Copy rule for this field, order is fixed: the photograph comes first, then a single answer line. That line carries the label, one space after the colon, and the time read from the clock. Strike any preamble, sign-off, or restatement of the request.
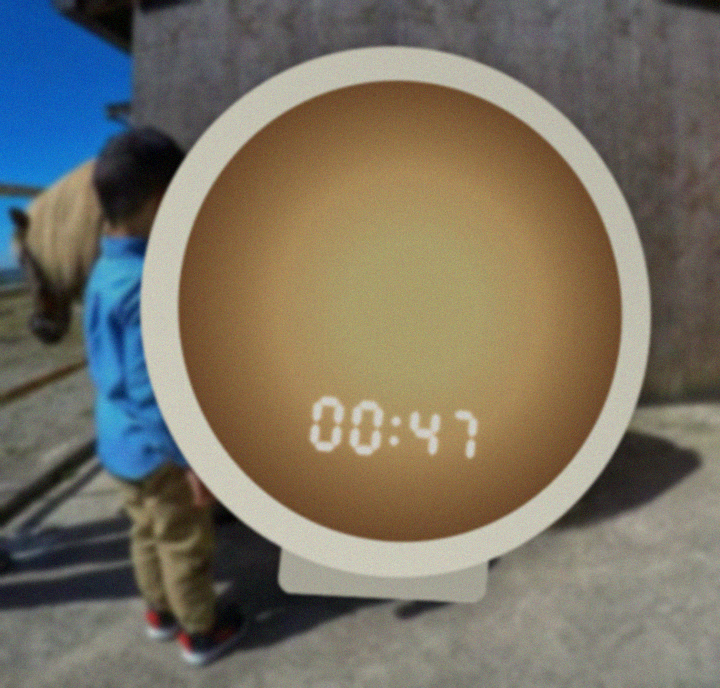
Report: 0:47
